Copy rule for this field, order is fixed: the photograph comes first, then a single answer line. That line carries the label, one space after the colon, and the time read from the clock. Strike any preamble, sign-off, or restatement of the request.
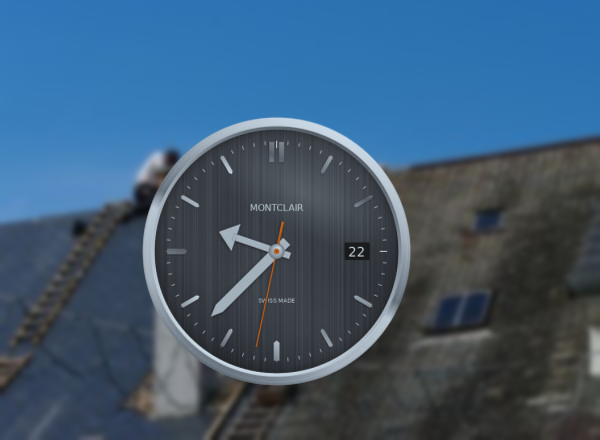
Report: 9:37:32
